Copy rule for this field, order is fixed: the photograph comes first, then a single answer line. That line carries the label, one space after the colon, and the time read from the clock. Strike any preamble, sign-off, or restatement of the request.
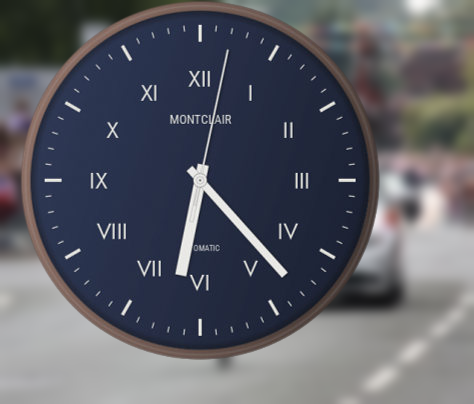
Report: 6:23:02
